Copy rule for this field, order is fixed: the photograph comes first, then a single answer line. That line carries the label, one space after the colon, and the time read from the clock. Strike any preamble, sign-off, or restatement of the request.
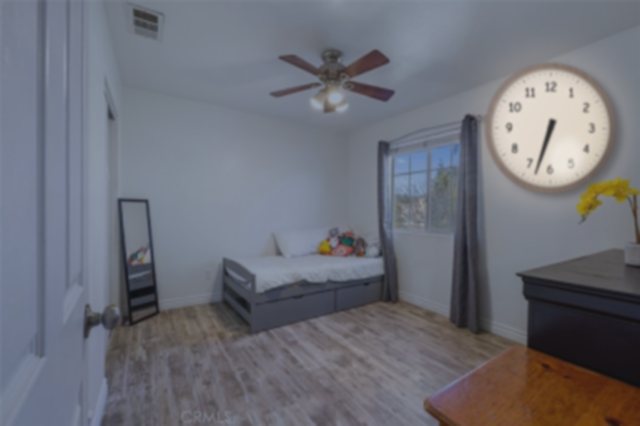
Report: 6:33
